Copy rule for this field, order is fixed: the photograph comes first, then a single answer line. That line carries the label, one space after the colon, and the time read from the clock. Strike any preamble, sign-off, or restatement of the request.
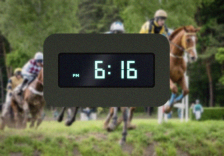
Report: 6:16
